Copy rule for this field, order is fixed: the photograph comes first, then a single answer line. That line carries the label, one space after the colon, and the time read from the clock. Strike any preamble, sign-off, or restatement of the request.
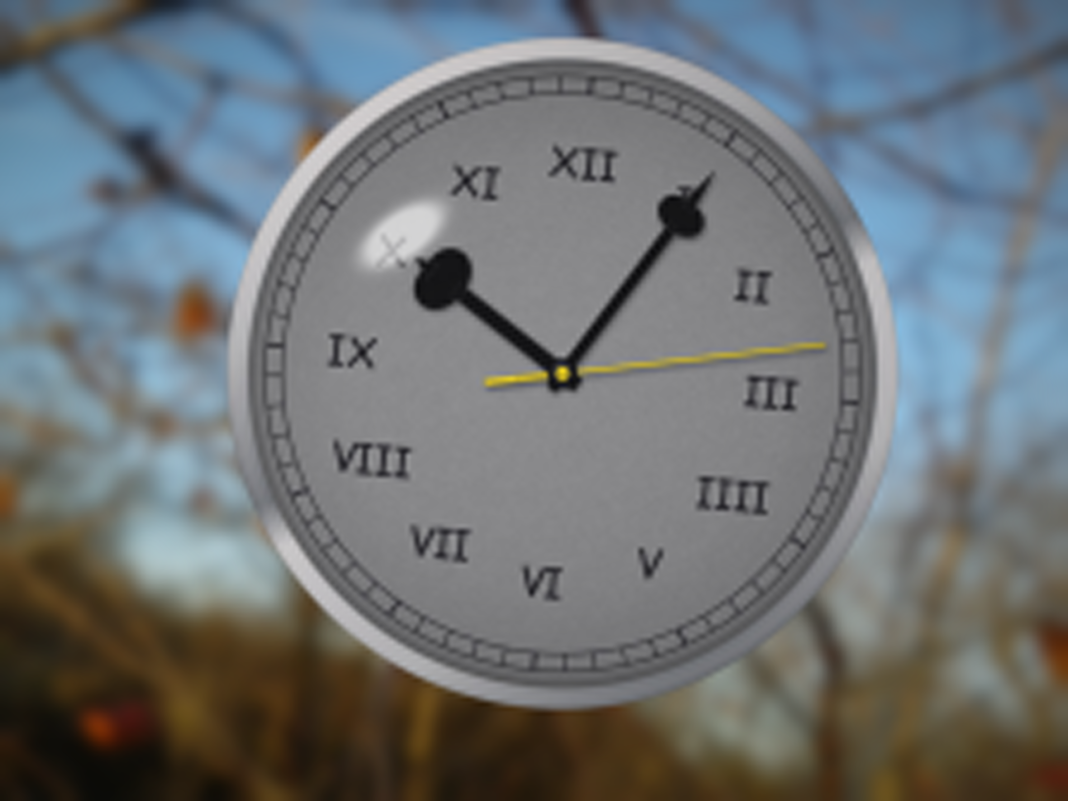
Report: 10:05:13
